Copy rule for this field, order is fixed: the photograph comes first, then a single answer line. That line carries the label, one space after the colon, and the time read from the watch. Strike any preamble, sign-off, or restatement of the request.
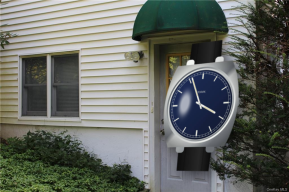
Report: 3:56
